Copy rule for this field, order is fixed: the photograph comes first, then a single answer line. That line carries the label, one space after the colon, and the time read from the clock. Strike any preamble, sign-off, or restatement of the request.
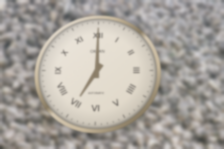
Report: 7:00
